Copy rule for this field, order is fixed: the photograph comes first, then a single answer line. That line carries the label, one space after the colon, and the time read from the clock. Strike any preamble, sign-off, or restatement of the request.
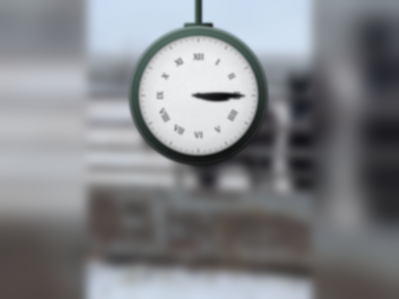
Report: 3:15
